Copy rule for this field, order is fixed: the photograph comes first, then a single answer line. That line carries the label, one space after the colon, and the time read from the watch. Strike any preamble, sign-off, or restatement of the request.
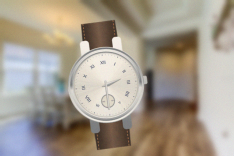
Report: 2:30
